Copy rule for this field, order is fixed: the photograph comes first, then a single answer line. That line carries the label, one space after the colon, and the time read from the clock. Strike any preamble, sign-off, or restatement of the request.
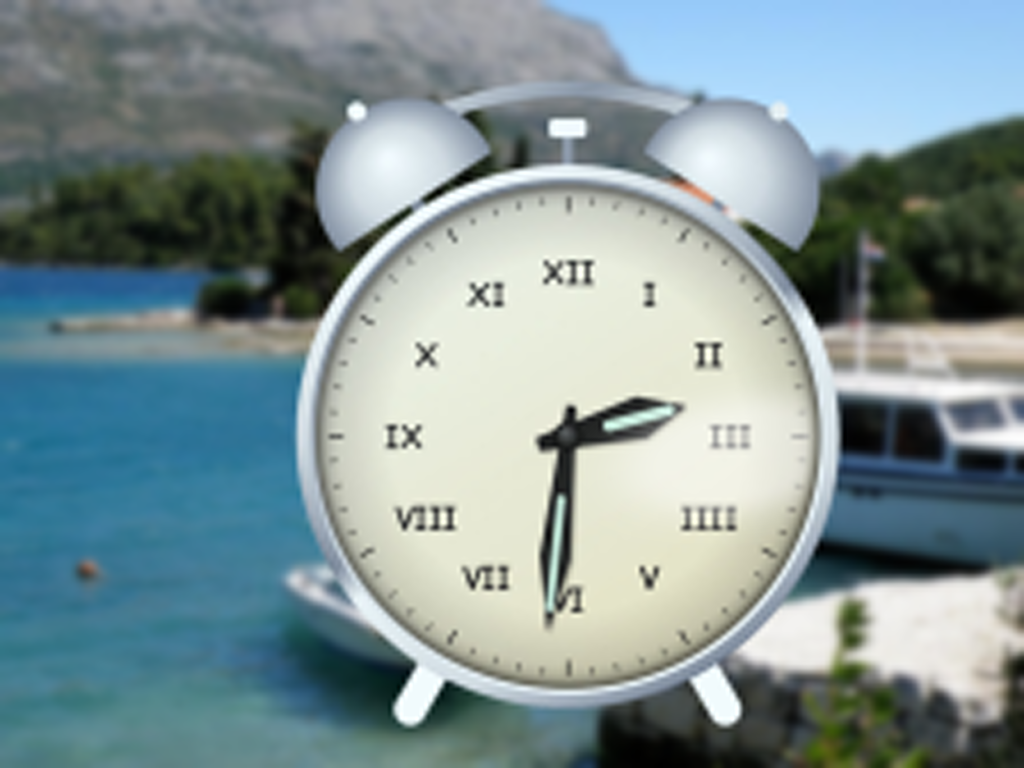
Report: 2:31
